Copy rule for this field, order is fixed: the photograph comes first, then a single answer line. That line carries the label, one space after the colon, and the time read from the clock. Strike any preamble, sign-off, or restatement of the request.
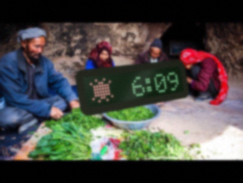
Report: 6:09
